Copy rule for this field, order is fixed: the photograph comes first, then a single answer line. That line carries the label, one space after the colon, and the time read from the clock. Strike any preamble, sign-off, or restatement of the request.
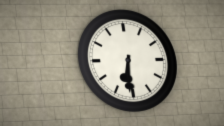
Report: 6:31
